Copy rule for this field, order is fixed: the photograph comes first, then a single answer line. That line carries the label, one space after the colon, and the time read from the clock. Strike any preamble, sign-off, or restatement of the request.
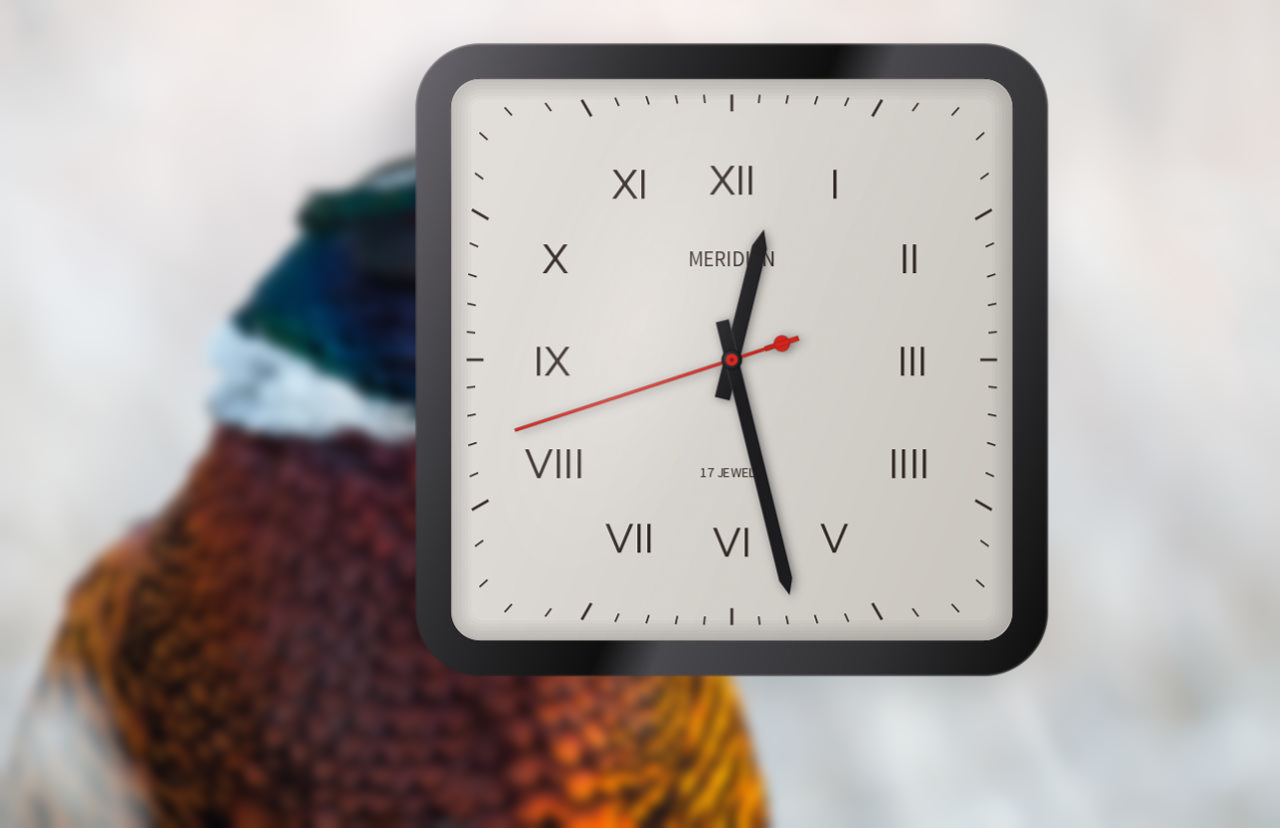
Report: 12:27:42
